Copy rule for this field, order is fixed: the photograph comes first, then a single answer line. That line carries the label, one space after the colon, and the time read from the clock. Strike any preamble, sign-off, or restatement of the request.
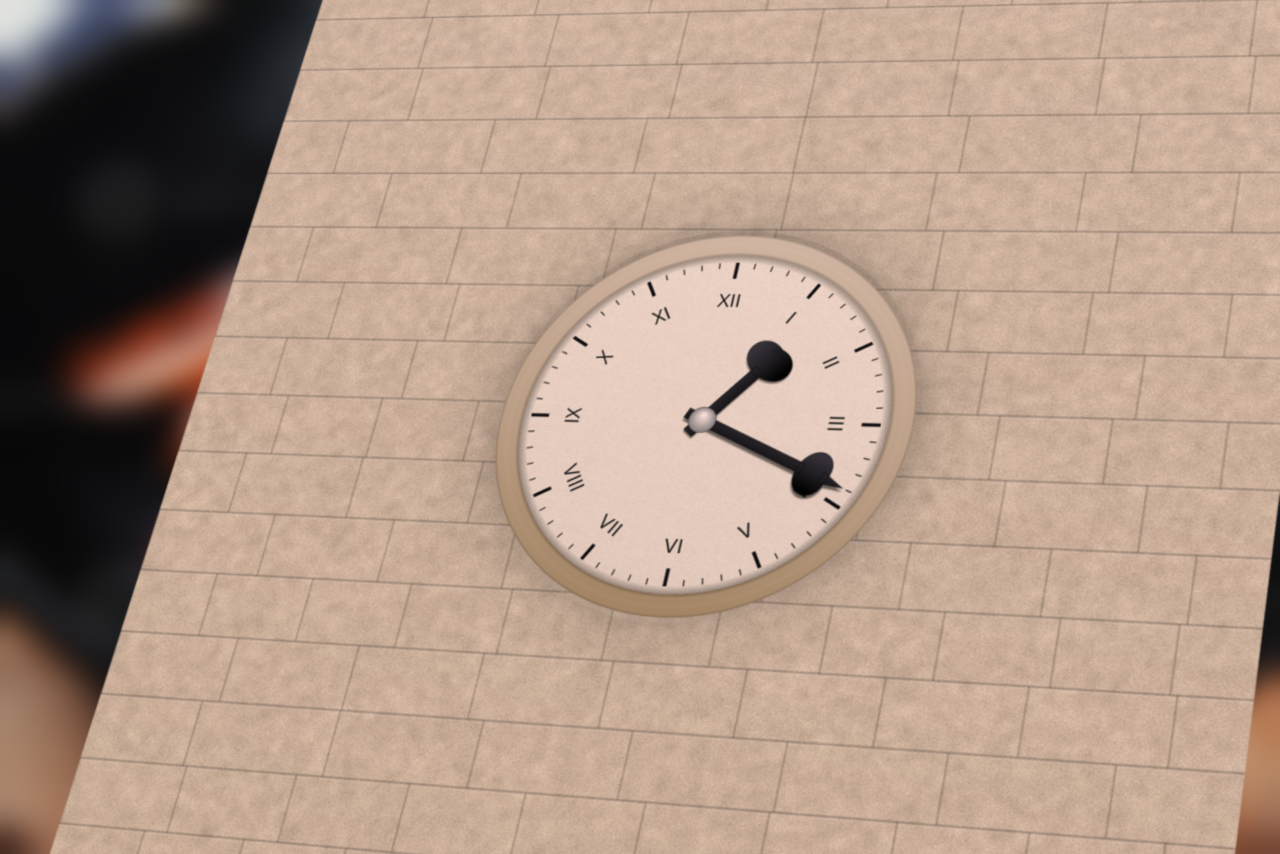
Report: 1:19
